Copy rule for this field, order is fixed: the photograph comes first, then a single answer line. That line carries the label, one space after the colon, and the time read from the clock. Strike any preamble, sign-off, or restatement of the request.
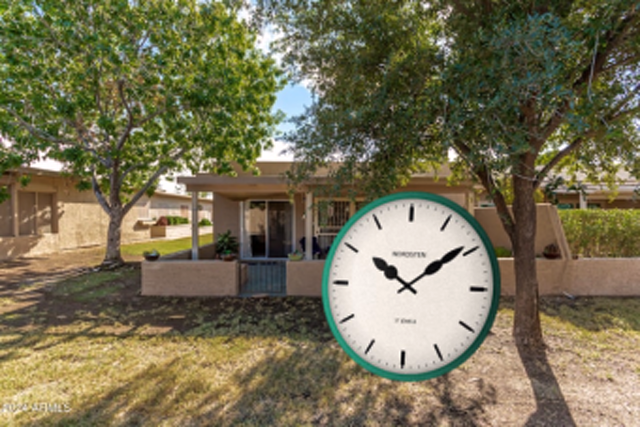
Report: 10:09
